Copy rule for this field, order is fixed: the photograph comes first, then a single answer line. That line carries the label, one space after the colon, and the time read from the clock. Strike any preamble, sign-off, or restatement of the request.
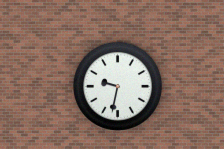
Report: 9:32
